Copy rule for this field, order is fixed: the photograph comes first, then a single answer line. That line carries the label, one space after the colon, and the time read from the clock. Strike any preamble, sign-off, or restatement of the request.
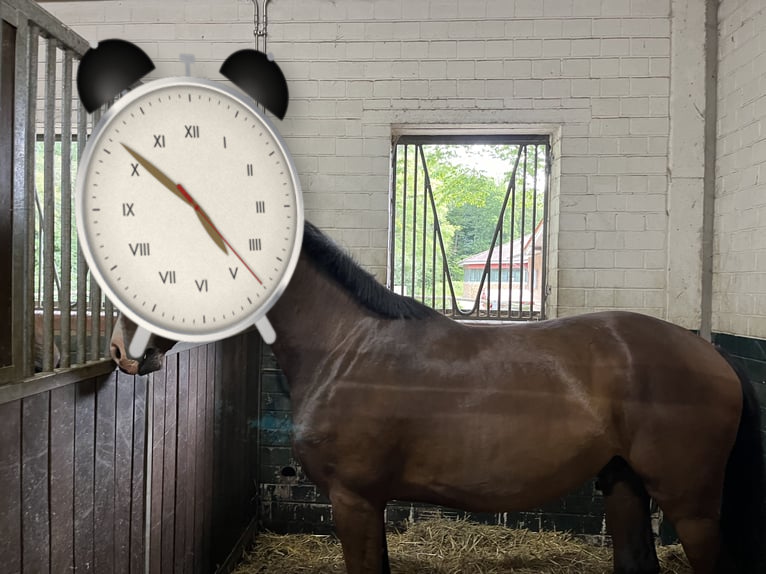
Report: 4:51:23
